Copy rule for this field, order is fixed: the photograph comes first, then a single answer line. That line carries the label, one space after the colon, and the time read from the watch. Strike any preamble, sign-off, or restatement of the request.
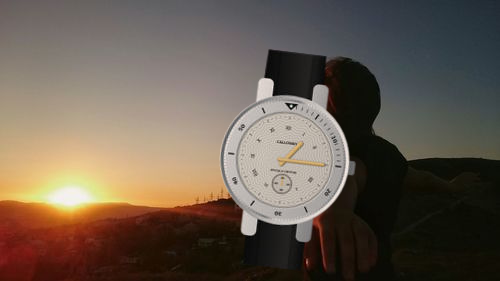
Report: 1:15
